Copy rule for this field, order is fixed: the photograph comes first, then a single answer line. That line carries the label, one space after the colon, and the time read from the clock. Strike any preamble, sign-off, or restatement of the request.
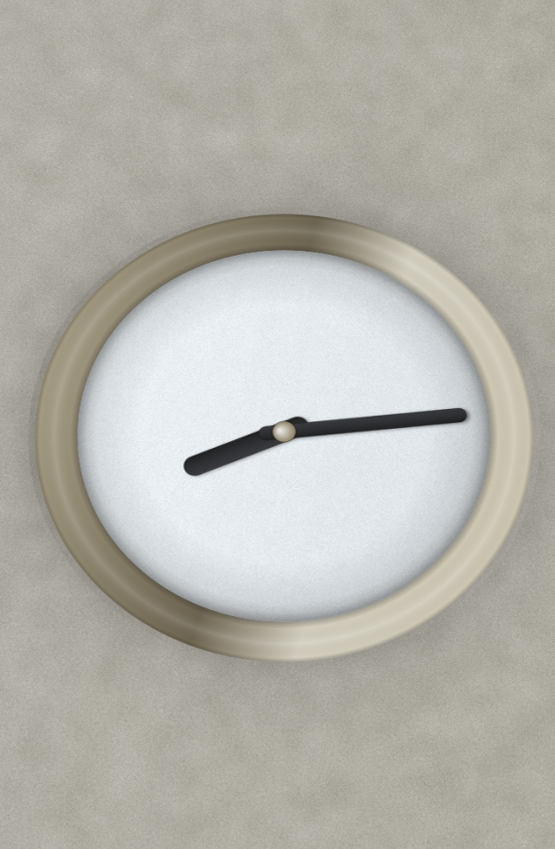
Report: 8:14
